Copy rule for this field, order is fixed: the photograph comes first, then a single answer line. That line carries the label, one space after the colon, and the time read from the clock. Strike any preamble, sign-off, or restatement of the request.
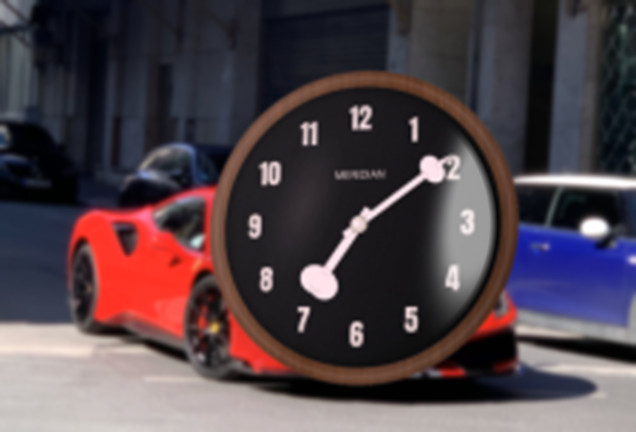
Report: 7:09
